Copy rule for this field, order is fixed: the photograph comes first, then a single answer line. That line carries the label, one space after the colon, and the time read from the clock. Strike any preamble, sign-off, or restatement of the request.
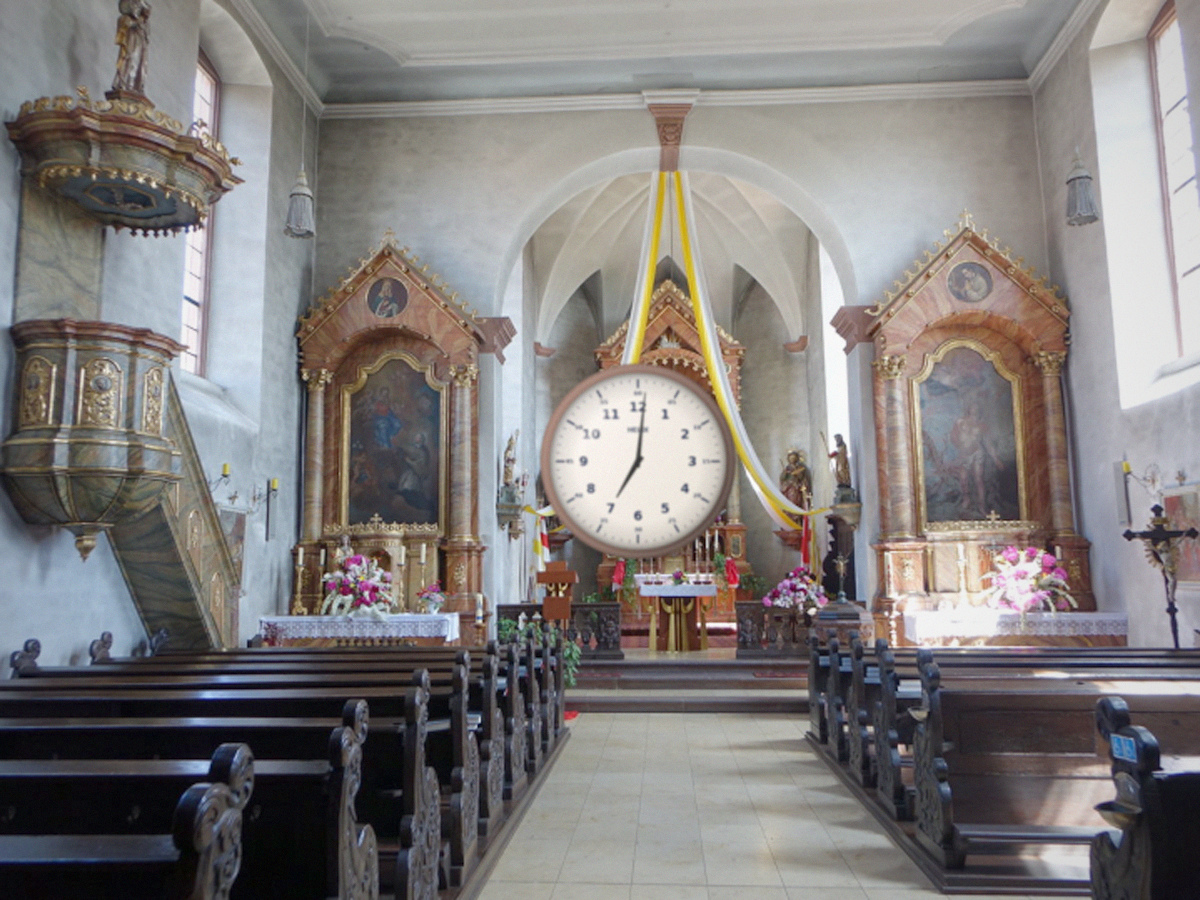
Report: 7:01
